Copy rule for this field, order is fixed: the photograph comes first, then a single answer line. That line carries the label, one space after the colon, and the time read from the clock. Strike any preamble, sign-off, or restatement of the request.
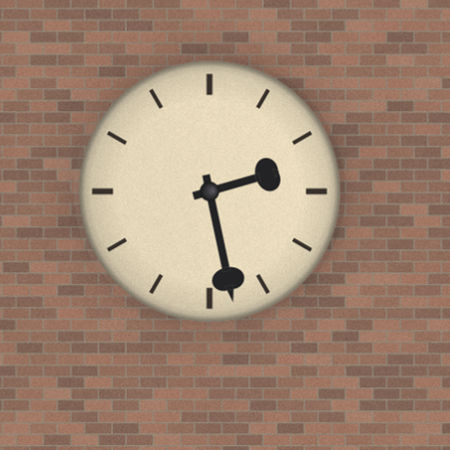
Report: 2:28
